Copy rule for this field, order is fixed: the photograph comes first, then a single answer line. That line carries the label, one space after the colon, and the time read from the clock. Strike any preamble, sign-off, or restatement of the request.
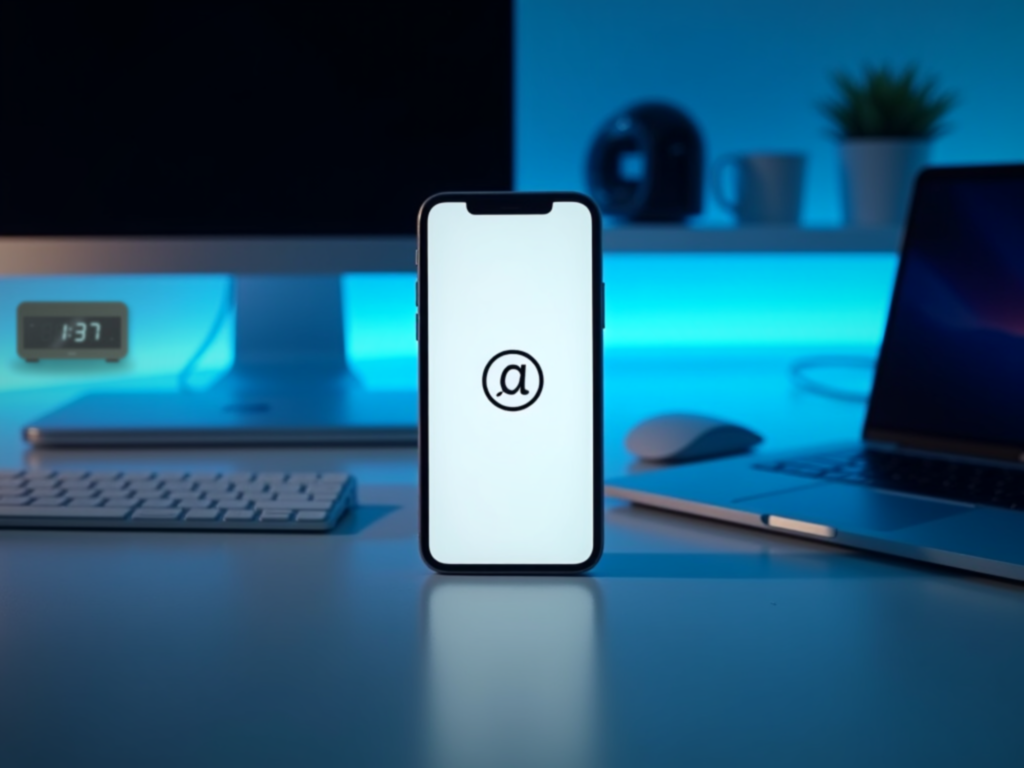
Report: 1:37
